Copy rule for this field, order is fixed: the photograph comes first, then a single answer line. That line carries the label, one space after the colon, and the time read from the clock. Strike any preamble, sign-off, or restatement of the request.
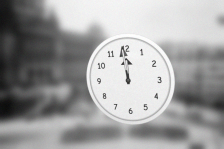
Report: 11:59
